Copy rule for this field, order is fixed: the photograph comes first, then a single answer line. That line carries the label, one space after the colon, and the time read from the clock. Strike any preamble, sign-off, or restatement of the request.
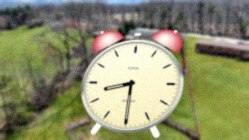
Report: 8:30
